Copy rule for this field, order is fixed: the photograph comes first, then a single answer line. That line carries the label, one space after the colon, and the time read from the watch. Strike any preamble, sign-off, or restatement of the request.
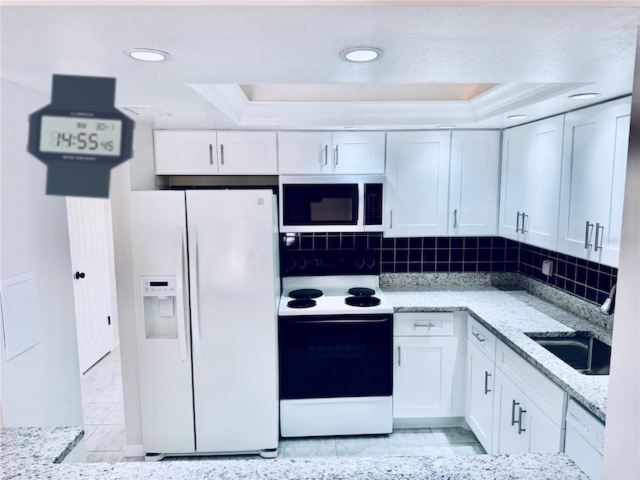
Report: 14:55
